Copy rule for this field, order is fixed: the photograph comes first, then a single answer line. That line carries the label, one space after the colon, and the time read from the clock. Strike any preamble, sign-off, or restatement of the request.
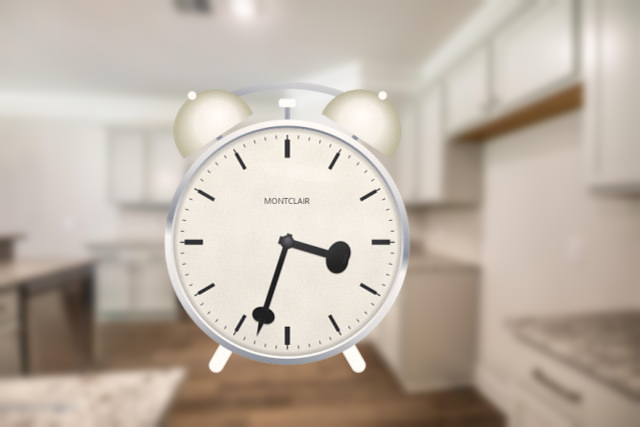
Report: 3:33
